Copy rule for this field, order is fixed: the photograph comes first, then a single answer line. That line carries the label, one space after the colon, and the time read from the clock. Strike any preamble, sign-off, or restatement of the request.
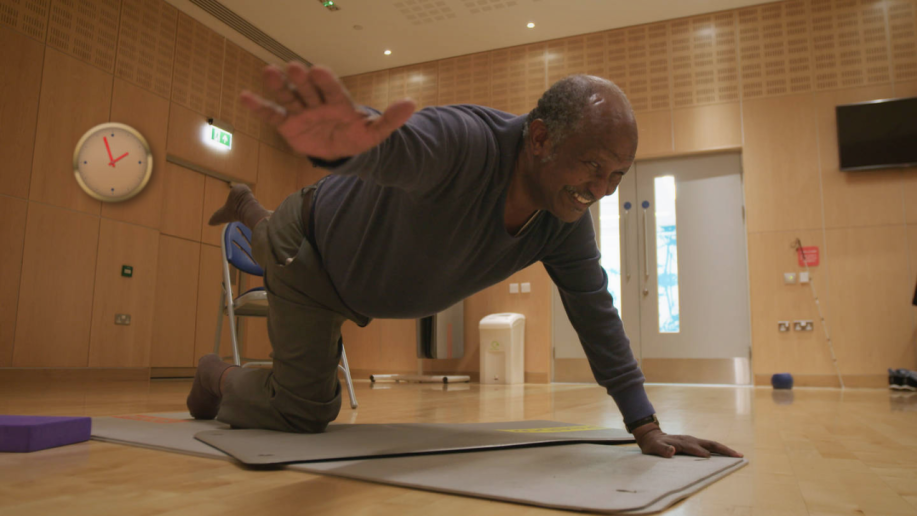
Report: 1:57
